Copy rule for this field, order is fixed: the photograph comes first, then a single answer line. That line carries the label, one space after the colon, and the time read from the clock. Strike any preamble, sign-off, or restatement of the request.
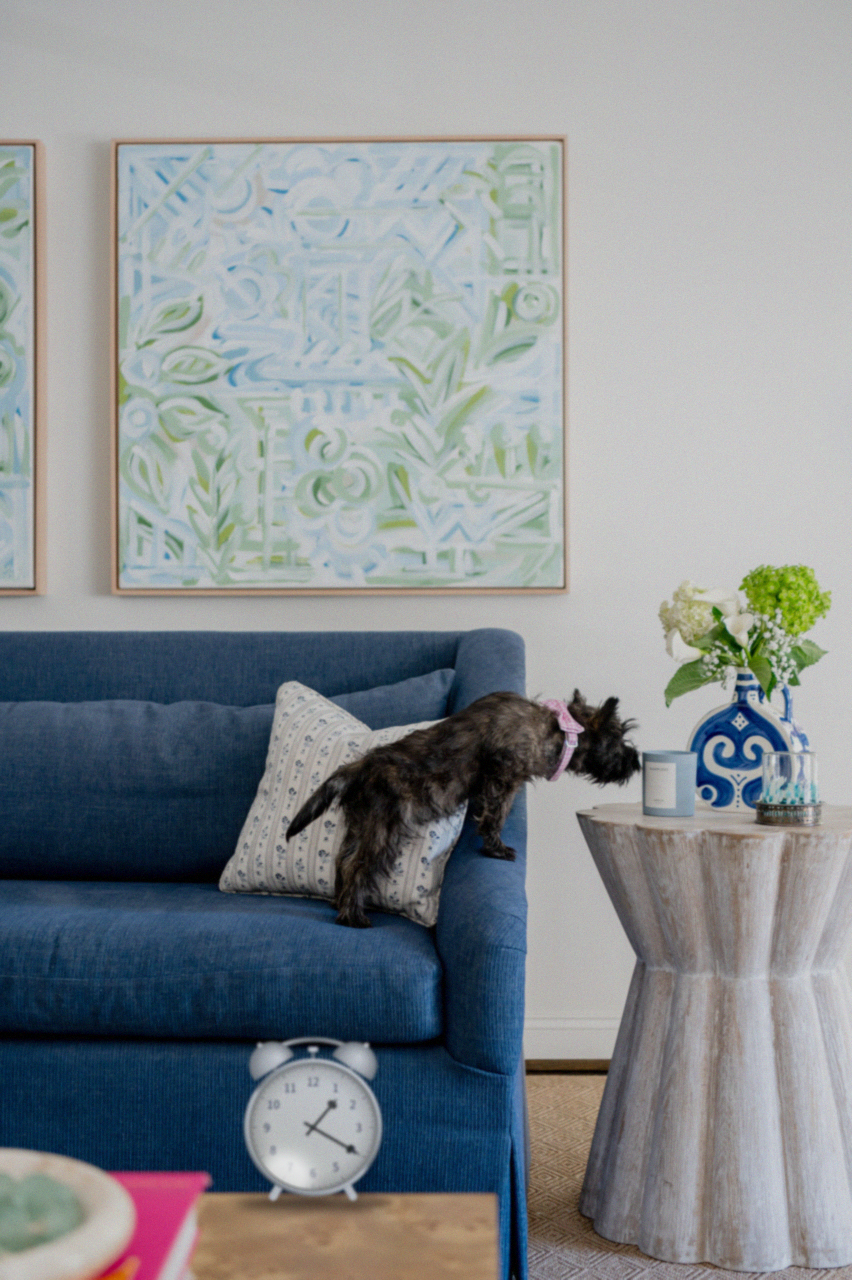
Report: 1:20
